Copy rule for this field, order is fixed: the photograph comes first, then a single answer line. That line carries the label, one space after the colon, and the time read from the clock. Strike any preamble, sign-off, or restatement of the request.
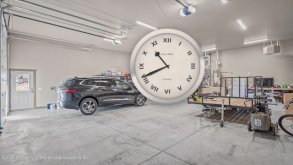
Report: 10:41
